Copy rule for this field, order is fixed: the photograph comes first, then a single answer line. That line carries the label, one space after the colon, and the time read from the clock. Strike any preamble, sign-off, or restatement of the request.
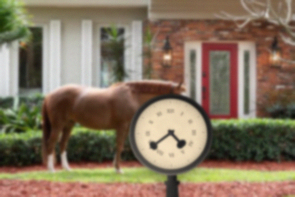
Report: 4:39
